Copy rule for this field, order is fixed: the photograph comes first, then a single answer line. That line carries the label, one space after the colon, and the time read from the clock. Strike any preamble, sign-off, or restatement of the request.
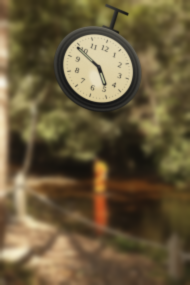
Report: 4:49
